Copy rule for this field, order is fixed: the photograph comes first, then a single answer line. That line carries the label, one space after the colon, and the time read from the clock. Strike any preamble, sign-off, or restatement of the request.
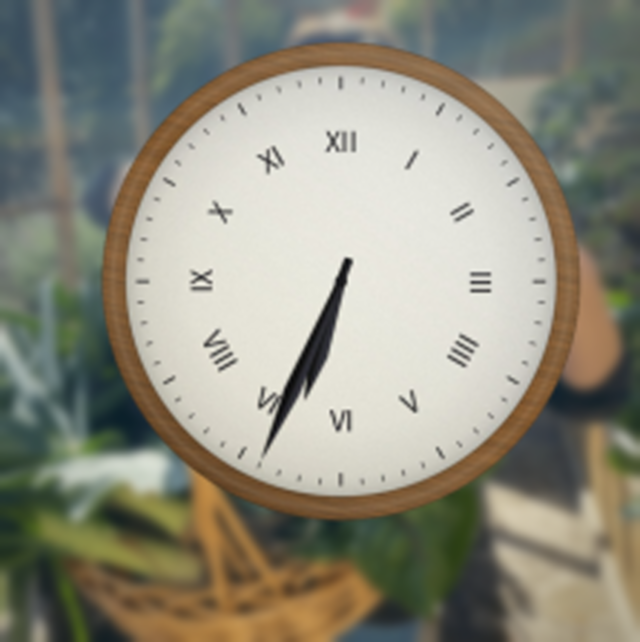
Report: 6:34
